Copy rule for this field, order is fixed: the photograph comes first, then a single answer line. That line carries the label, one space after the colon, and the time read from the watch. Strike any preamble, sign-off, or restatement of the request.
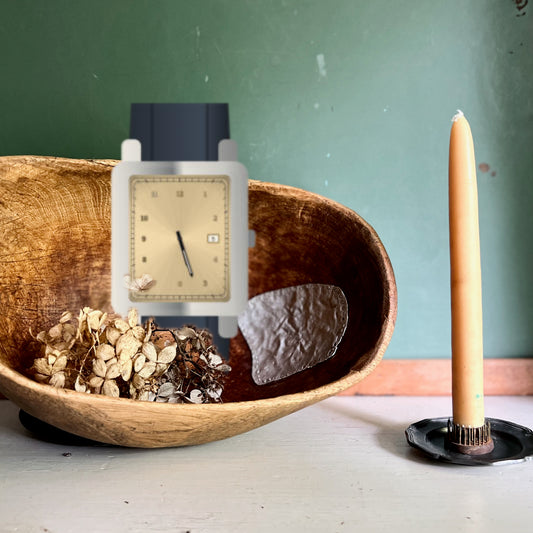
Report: 5:27
